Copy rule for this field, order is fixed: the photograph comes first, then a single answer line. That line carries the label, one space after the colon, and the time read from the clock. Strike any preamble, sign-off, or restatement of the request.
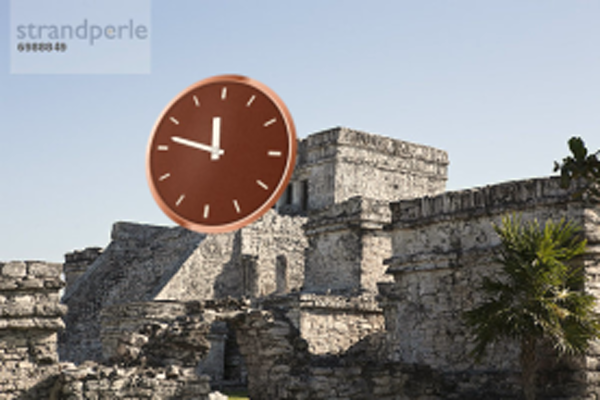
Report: 11:47
